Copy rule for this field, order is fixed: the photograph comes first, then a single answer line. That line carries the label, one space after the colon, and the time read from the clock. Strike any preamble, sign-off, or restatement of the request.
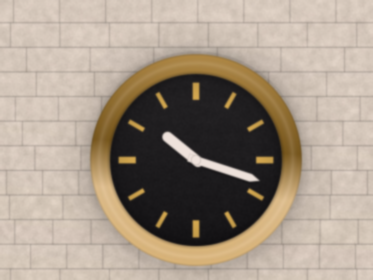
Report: 10:18
